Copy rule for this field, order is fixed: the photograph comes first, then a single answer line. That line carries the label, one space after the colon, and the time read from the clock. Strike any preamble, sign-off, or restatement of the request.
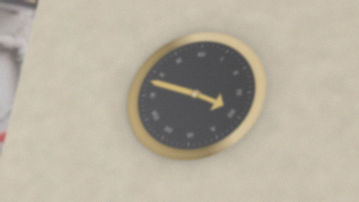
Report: 3:48
